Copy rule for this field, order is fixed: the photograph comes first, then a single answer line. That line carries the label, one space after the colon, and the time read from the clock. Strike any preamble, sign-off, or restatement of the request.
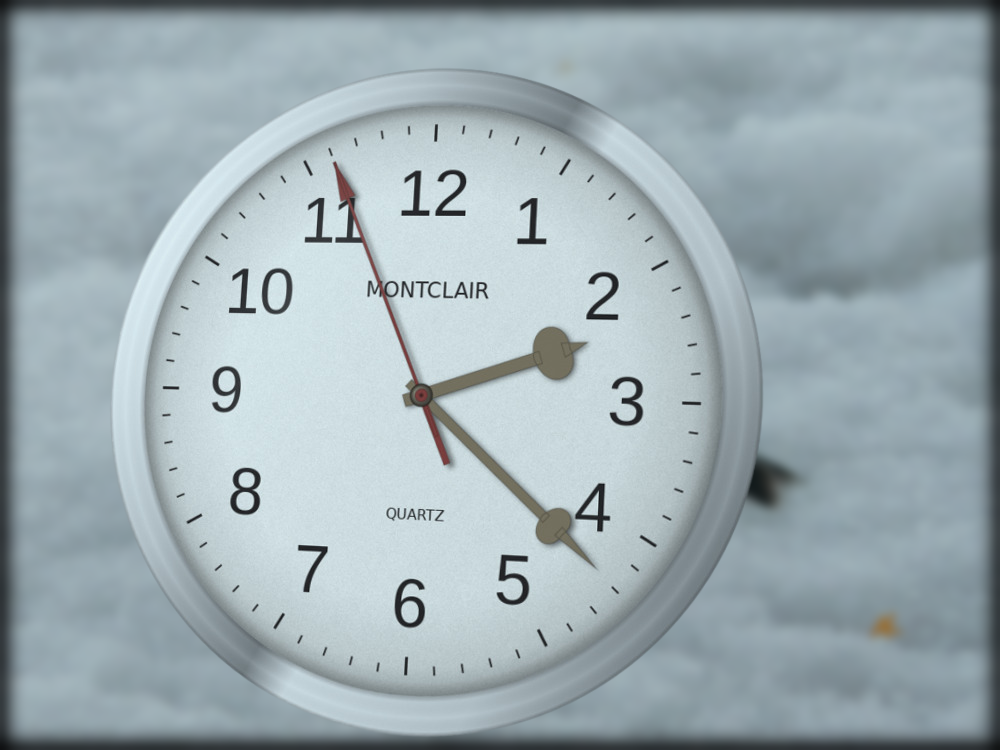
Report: 2:21:56
